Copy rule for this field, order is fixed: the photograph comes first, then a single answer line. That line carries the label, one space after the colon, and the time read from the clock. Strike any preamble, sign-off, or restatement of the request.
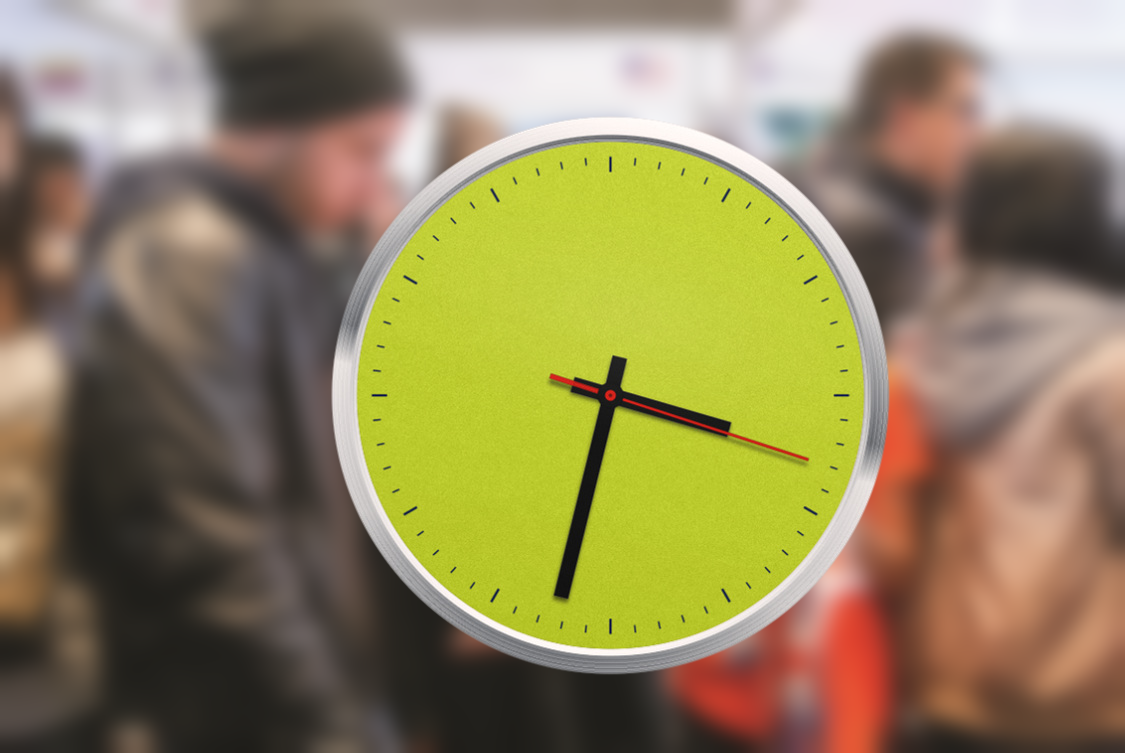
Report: 3:32:18
